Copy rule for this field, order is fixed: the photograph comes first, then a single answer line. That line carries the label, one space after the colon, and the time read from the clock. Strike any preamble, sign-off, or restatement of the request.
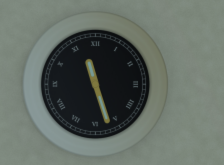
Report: 11:27
